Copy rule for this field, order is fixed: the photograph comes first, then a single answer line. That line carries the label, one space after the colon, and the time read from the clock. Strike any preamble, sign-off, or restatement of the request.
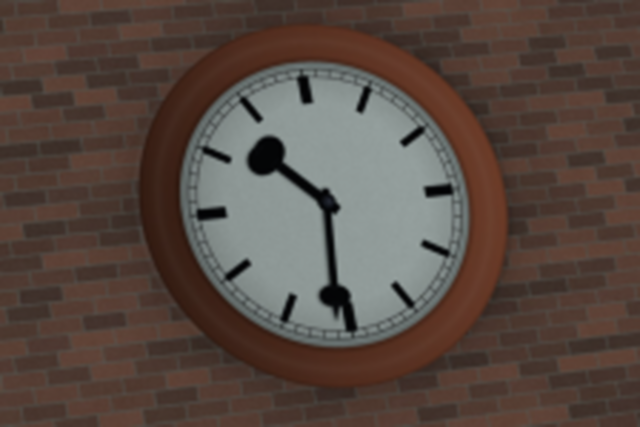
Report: 10:31
